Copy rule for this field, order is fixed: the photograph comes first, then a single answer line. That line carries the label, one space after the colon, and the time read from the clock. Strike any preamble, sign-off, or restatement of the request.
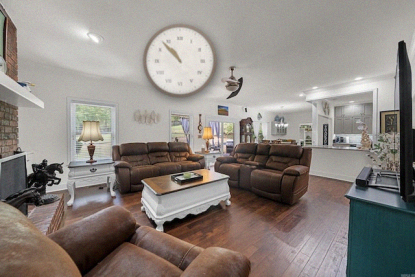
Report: 10:53
